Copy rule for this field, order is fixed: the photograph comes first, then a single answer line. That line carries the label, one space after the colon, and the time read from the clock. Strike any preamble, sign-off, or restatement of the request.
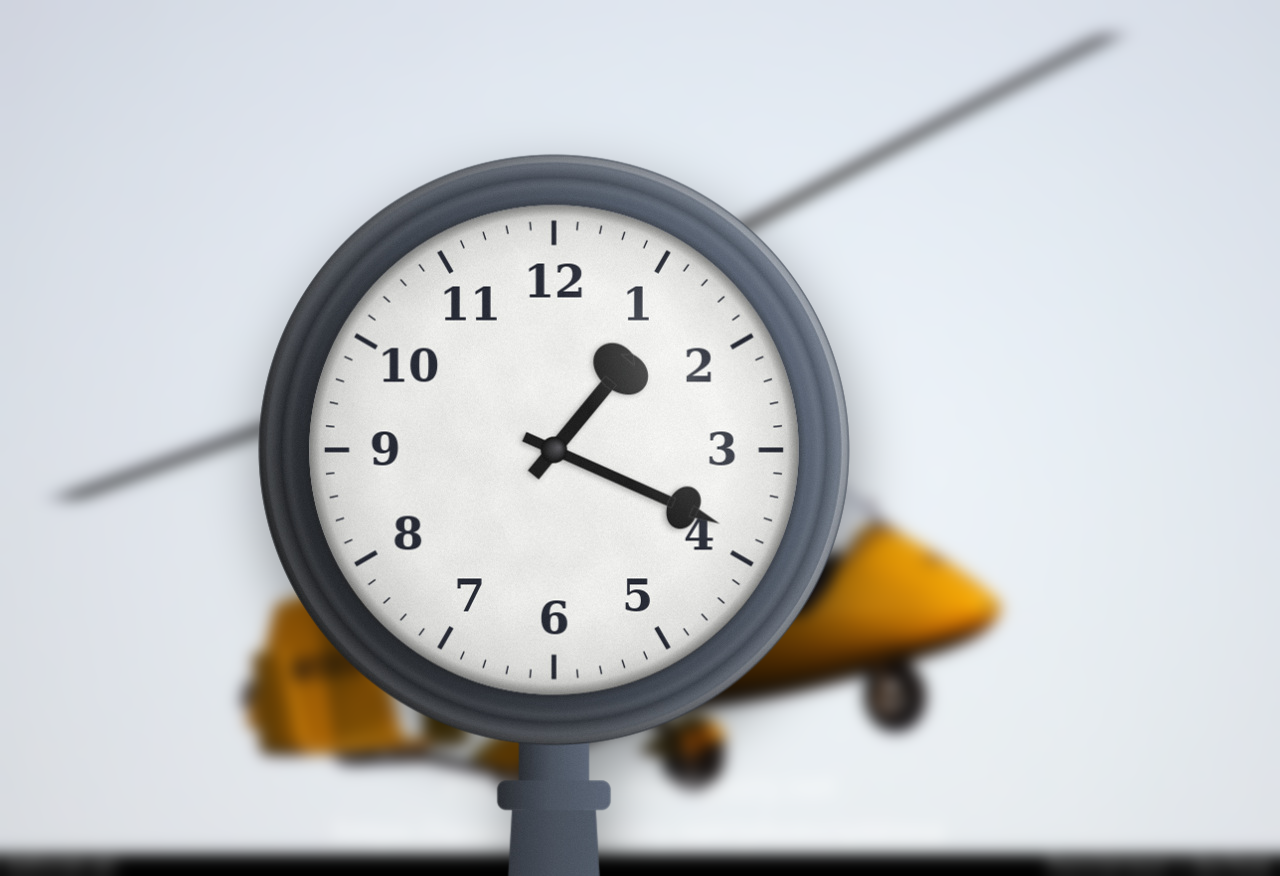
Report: 1:19
